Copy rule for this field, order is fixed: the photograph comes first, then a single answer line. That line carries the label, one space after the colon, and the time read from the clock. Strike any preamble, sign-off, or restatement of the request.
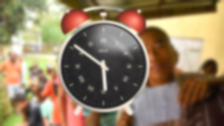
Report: 5:51
